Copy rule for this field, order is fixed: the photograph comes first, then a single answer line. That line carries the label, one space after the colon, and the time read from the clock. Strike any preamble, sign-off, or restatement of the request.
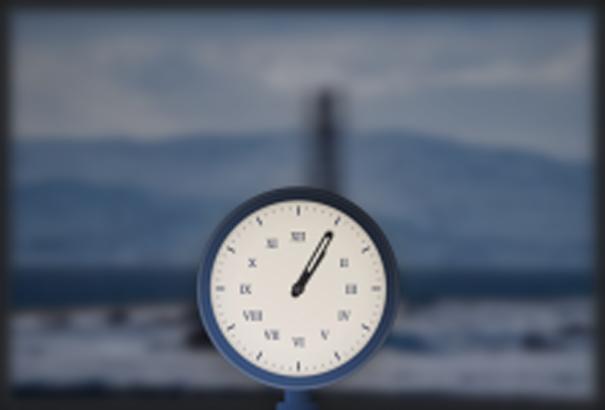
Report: 1:05
